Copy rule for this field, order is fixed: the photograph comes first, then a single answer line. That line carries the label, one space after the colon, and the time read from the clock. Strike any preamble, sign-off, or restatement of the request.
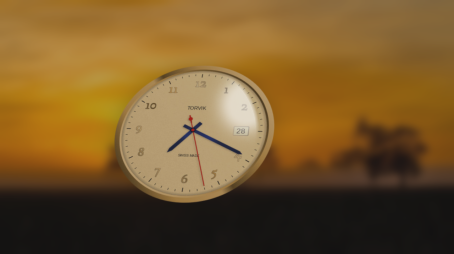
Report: 7:19:27
